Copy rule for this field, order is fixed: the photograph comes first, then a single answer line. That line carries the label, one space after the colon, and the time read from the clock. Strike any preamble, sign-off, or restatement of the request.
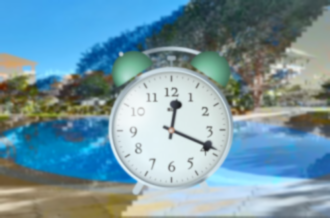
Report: 12:19
